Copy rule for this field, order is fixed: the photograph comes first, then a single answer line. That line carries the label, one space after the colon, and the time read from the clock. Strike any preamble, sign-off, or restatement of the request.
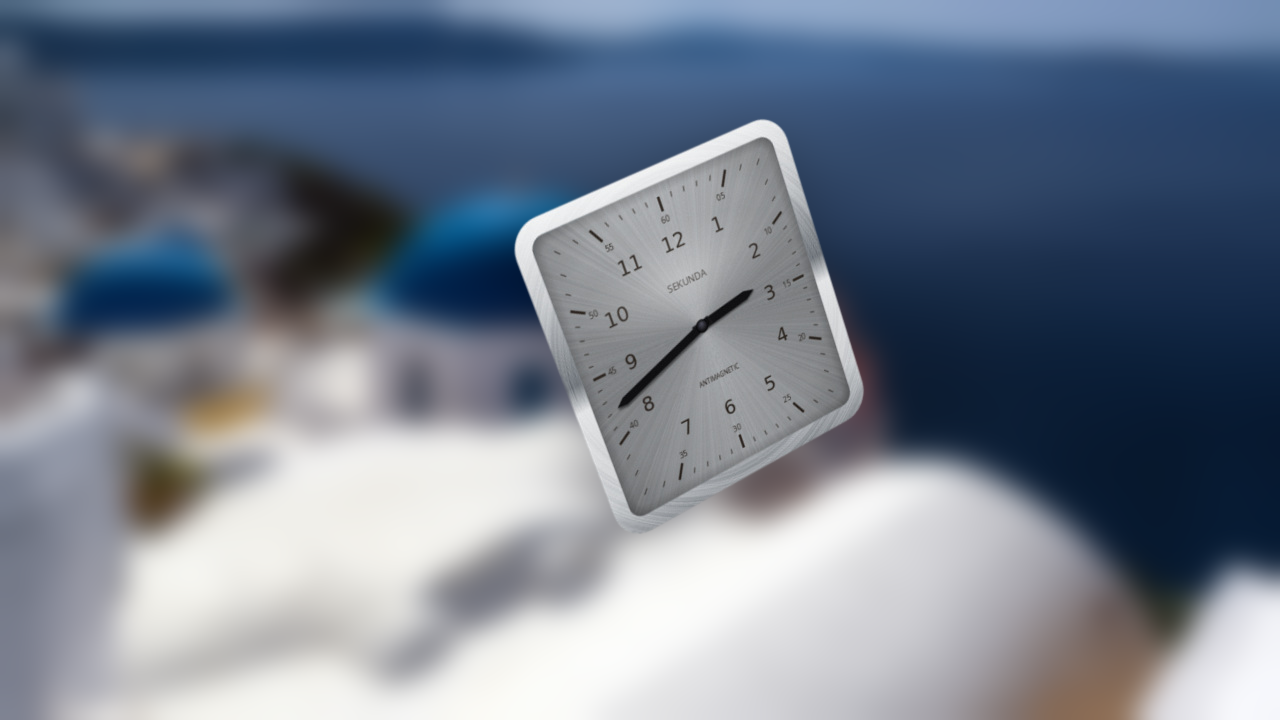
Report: 2:42
